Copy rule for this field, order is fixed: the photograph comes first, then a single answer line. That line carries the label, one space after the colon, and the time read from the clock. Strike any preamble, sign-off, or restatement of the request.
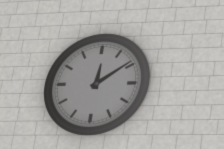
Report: 12:09
